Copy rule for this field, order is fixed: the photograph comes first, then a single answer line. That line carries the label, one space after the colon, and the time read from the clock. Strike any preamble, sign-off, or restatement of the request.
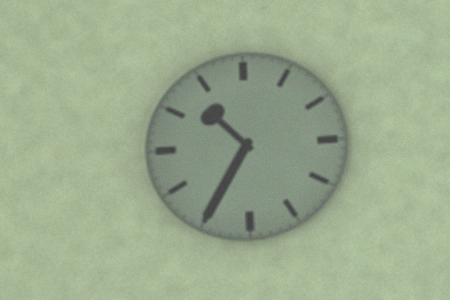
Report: 10:35
